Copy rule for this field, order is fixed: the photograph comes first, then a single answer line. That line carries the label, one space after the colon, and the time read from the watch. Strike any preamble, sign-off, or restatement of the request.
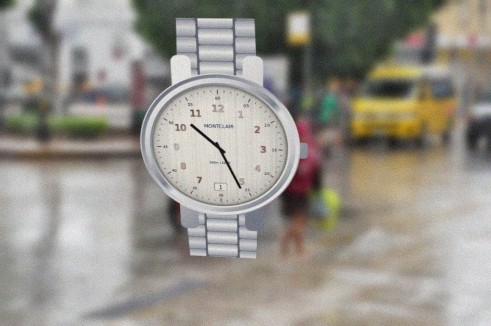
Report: 10:26
